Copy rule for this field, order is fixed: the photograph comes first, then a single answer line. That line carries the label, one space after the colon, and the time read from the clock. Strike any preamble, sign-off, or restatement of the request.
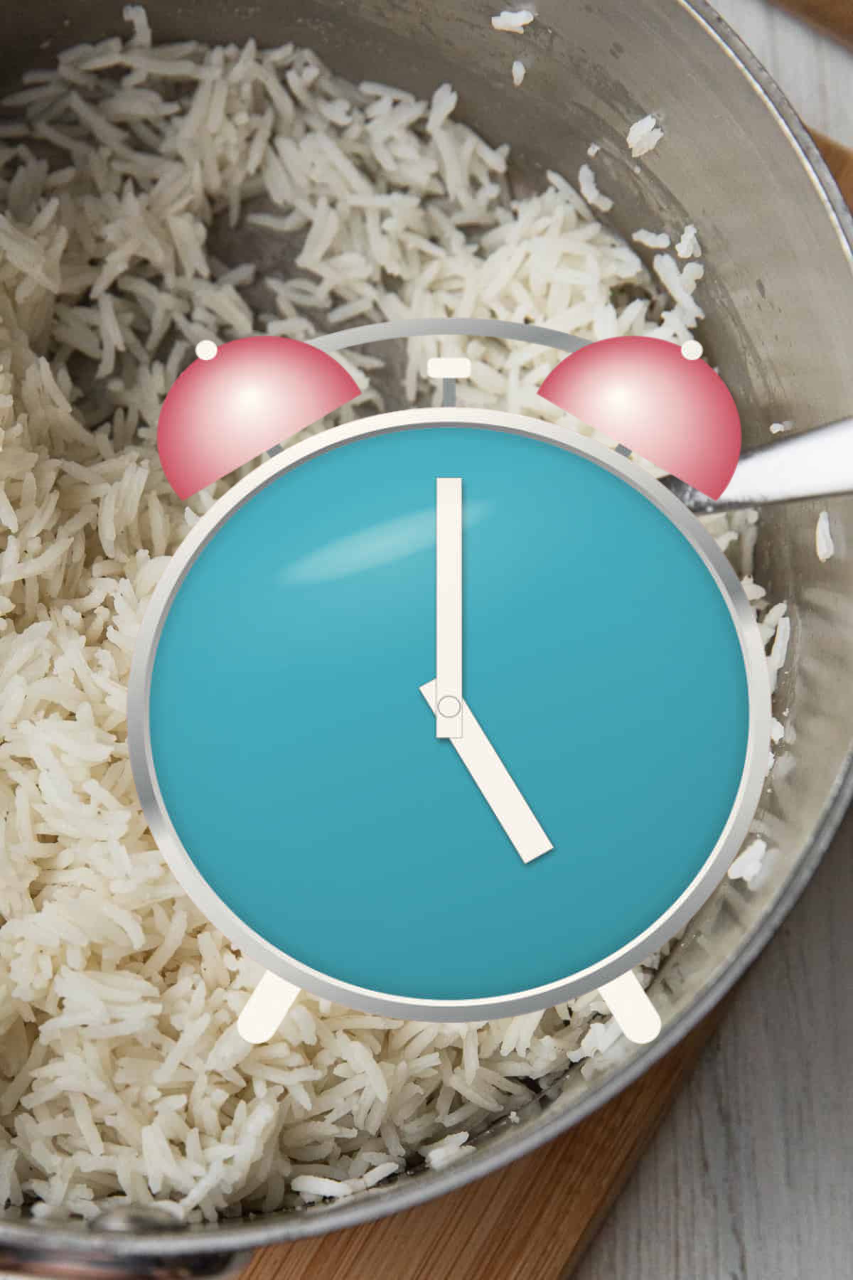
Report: 5:00
